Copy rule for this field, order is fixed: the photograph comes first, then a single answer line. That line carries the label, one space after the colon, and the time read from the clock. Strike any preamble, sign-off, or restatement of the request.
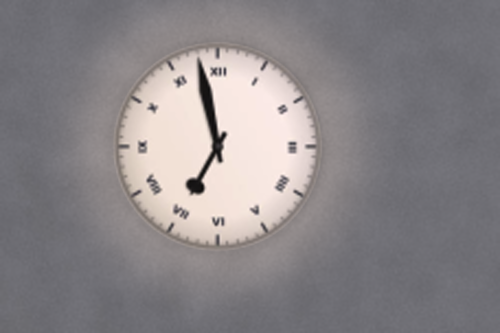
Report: 6:58
